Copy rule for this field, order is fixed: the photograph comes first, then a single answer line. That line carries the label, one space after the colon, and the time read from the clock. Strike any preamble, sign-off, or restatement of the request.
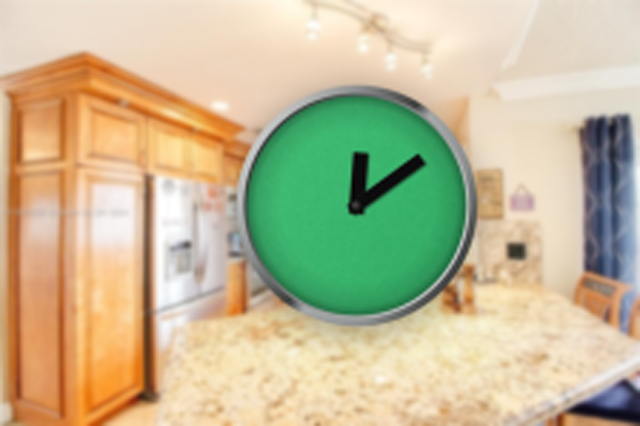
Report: 12:09
